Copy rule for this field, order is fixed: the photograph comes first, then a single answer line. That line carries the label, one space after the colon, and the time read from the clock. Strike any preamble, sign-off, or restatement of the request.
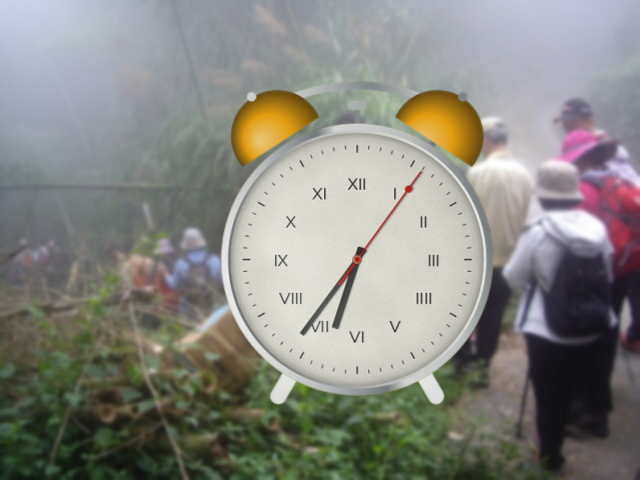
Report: 6:36:06
